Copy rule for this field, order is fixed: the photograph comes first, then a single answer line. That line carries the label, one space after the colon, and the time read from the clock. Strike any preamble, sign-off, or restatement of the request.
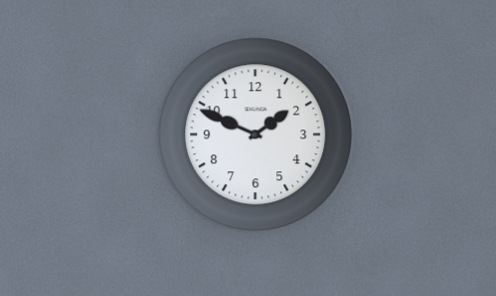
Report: 1:49
